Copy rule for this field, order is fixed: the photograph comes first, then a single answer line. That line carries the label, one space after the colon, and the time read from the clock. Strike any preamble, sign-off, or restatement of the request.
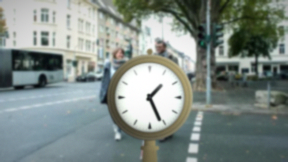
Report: 1:26
